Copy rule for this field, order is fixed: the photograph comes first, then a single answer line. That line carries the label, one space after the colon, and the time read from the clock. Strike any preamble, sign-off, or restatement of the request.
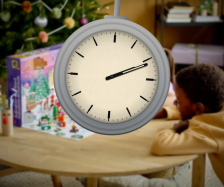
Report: 2:11
